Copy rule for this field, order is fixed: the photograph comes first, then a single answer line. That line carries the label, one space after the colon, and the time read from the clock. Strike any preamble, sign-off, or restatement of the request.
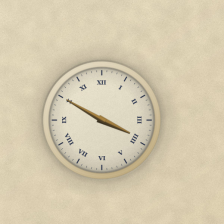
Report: 3:50
